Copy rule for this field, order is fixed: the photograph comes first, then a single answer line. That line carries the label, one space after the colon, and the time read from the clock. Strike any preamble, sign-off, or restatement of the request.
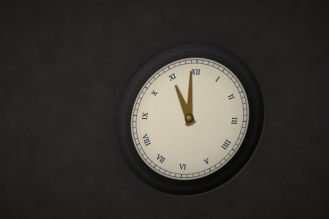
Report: 10:59
